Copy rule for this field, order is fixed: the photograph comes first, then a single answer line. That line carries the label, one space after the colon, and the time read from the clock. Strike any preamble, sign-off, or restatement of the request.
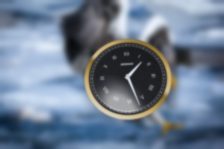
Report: 1:27
